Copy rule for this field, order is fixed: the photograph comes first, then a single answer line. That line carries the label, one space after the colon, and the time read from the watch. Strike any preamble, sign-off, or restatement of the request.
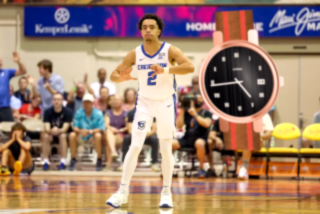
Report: 4:44
